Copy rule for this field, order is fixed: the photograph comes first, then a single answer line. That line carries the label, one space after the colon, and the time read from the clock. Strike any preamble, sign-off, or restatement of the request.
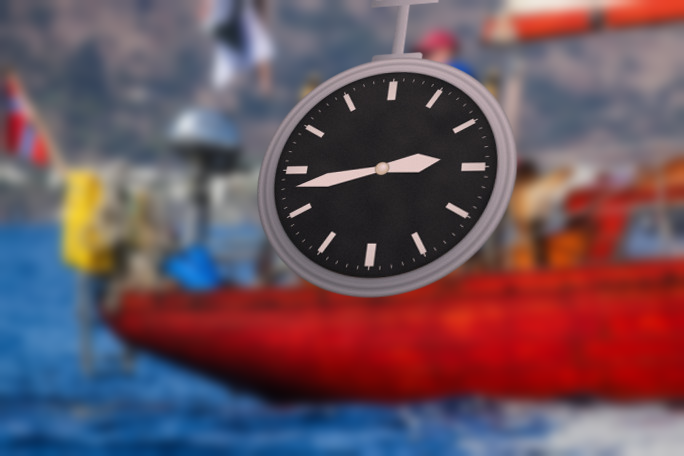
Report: 2:43
